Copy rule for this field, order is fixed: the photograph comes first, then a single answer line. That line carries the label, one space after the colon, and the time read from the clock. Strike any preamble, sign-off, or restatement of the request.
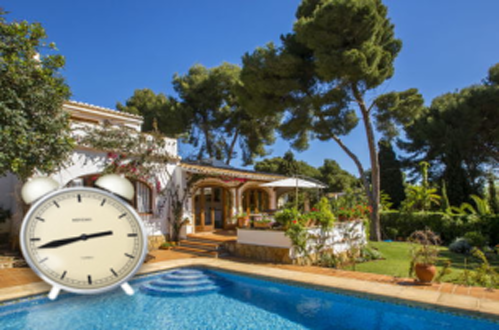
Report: 2:43
